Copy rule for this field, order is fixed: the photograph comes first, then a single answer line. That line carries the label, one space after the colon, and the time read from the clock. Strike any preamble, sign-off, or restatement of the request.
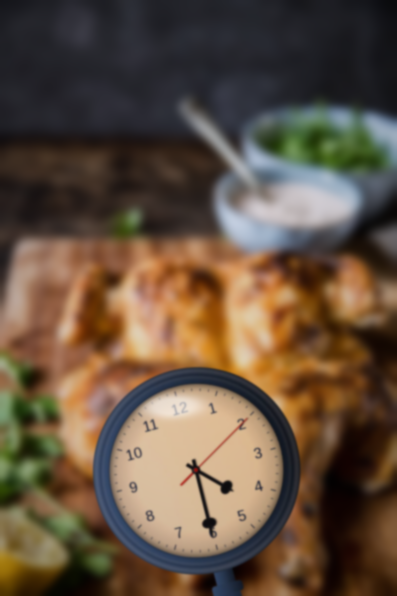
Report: 4:30:10
